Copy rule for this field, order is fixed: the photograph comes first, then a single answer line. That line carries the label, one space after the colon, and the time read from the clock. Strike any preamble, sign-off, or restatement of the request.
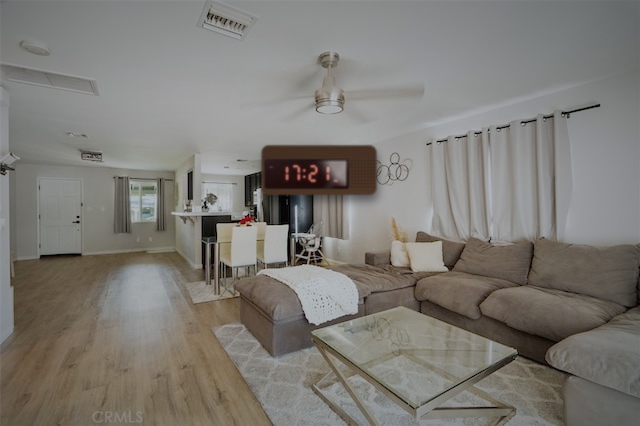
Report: 17:21
